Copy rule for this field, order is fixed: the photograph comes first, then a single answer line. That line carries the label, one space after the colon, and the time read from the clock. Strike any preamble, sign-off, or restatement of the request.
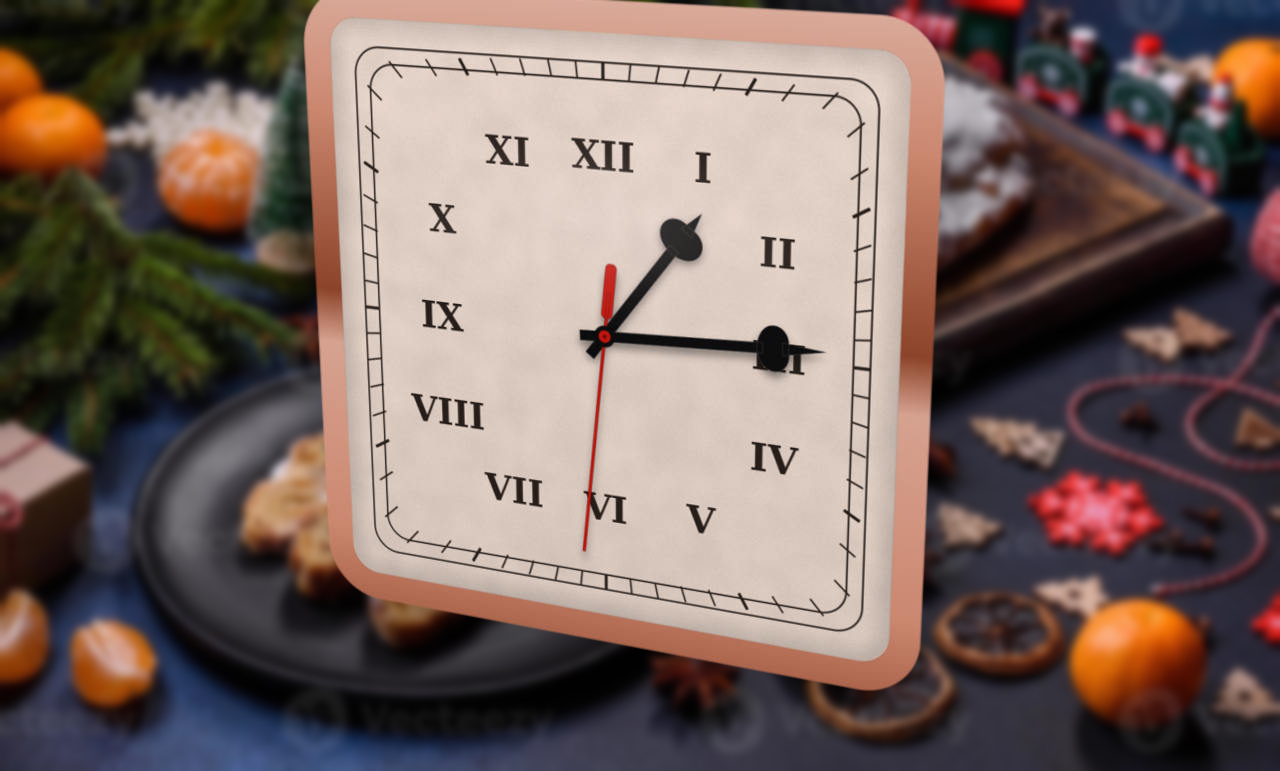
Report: 1:14:31
